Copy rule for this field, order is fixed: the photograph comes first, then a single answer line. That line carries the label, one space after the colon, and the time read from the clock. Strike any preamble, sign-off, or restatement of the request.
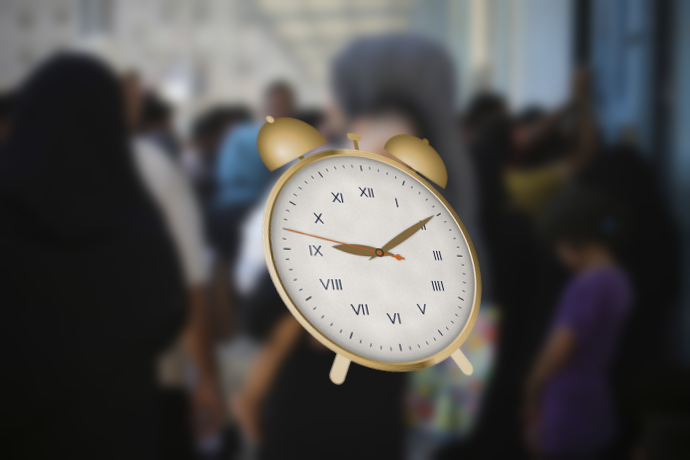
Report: 9:09:47
